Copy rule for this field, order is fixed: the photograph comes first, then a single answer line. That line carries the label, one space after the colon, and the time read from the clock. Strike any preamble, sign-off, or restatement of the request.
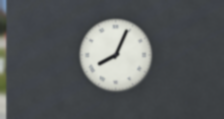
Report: 8:04
